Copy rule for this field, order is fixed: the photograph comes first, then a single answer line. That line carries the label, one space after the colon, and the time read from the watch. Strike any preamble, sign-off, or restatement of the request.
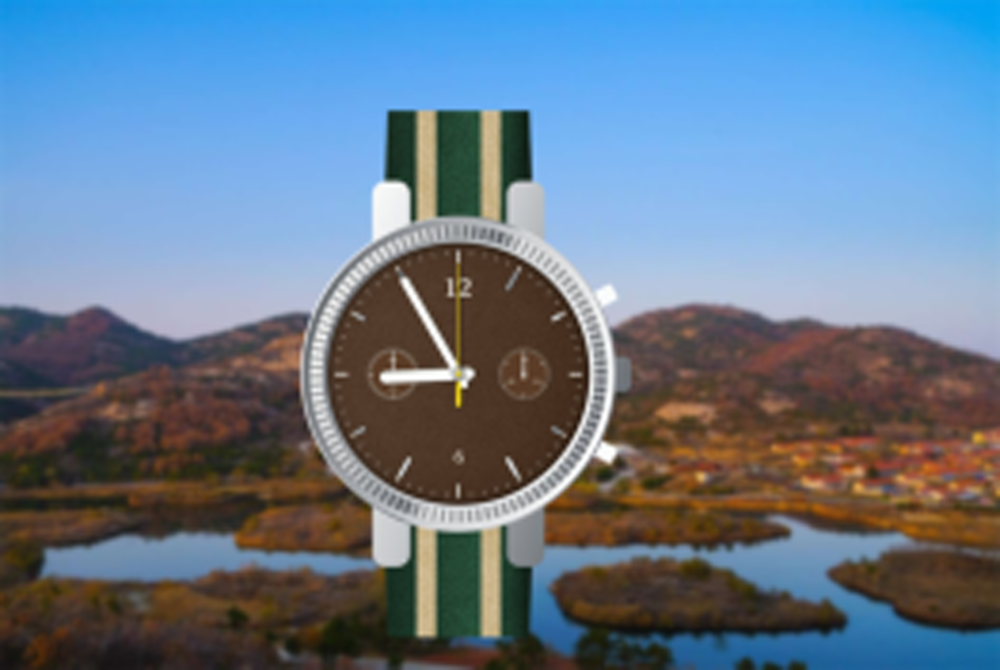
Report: 8:55
